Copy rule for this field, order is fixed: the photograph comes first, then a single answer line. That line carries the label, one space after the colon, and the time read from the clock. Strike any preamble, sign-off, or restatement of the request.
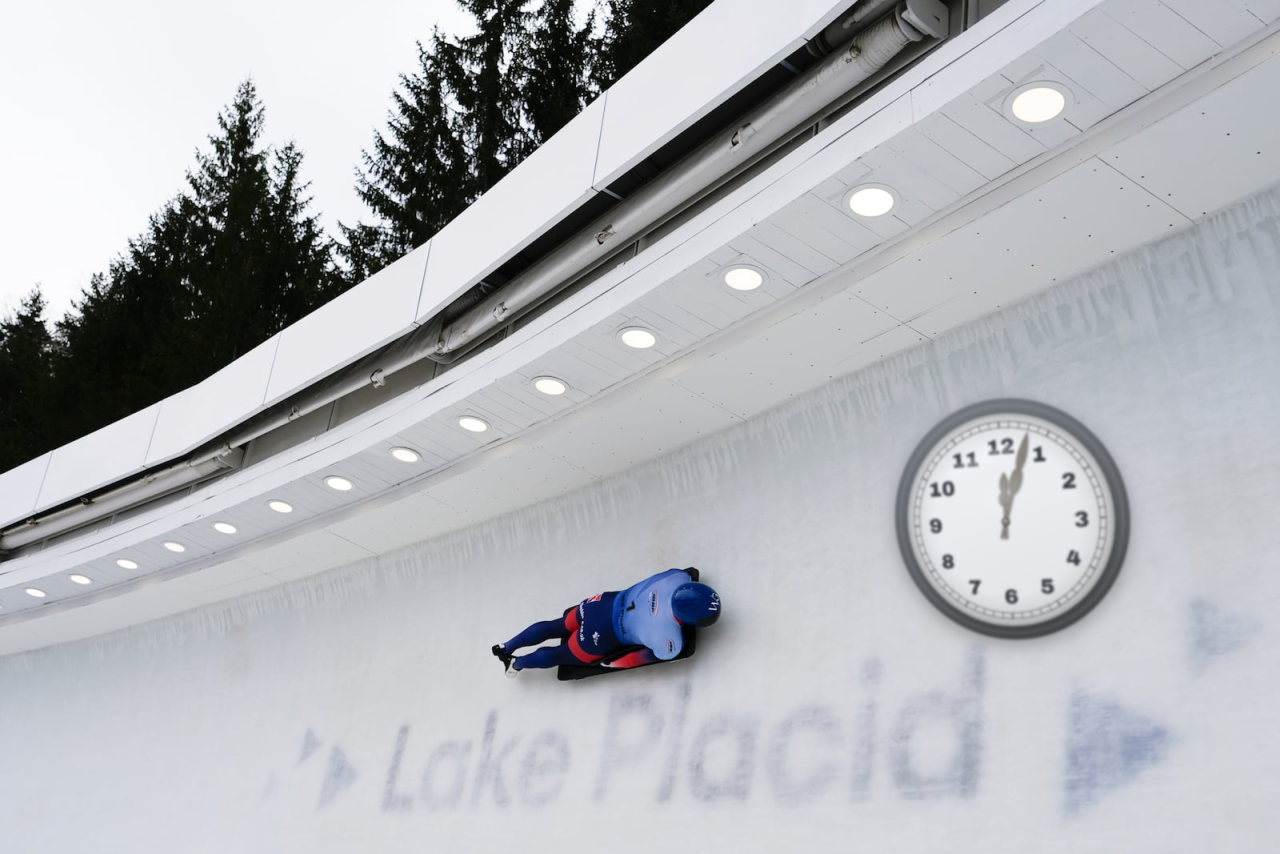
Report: 12:03
